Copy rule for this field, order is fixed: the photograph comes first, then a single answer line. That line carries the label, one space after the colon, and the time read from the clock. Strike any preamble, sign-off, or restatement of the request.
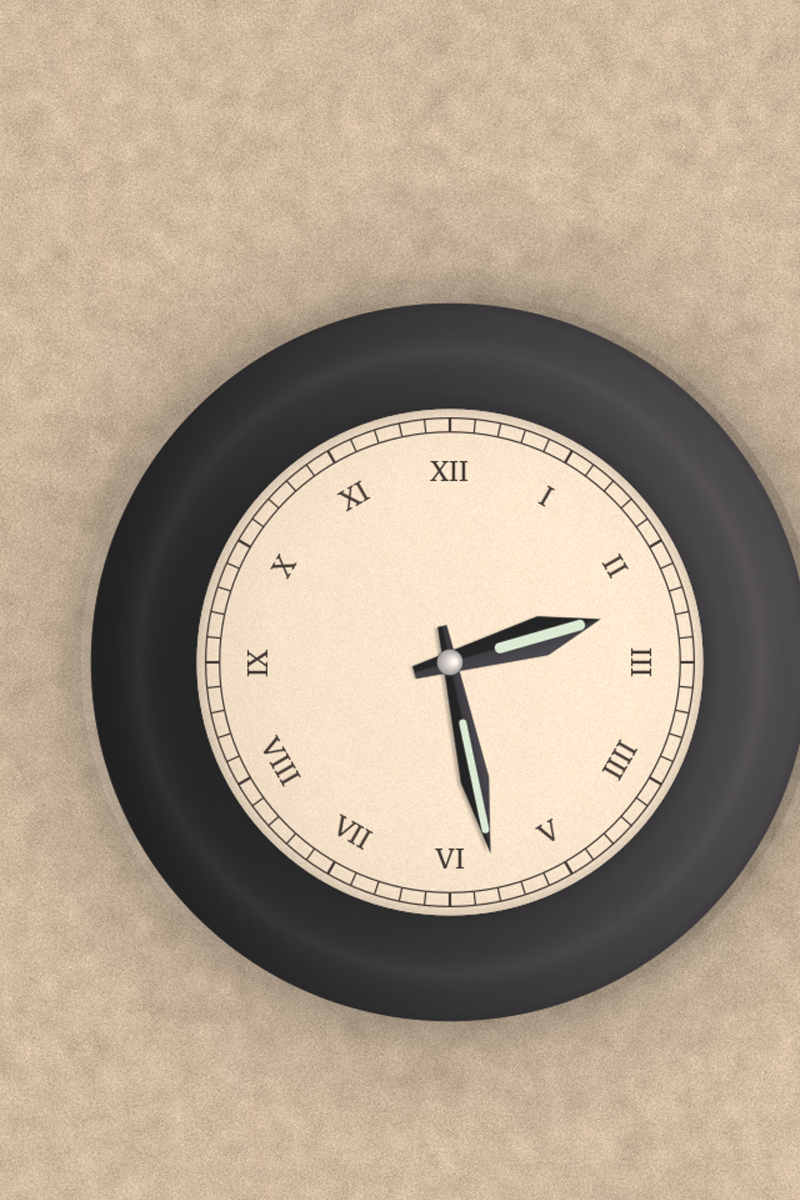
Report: 2:28
